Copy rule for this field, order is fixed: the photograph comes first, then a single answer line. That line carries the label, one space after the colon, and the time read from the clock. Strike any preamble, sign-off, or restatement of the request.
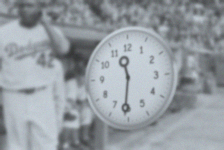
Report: 11:31
